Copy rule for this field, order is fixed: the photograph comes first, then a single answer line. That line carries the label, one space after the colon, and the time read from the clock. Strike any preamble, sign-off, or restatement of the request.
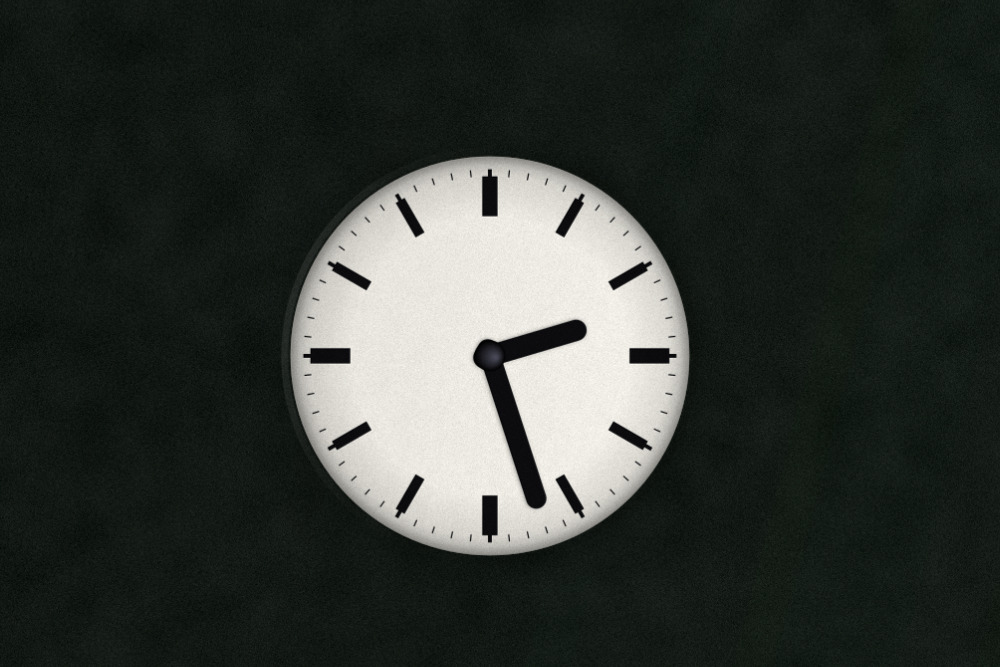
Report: 2:27
